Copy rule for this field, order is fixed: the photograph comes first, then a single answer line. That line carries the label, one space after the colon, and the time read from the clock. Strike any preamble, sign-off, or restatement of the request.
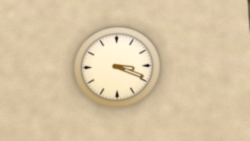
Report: 3:19
